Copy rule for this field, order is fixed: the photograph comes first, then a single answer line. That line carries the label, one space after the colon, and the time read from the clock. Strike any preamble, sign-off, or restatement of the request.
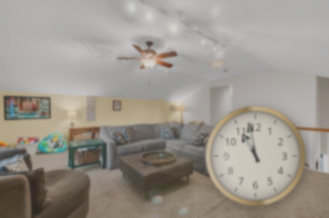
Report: 10:58
